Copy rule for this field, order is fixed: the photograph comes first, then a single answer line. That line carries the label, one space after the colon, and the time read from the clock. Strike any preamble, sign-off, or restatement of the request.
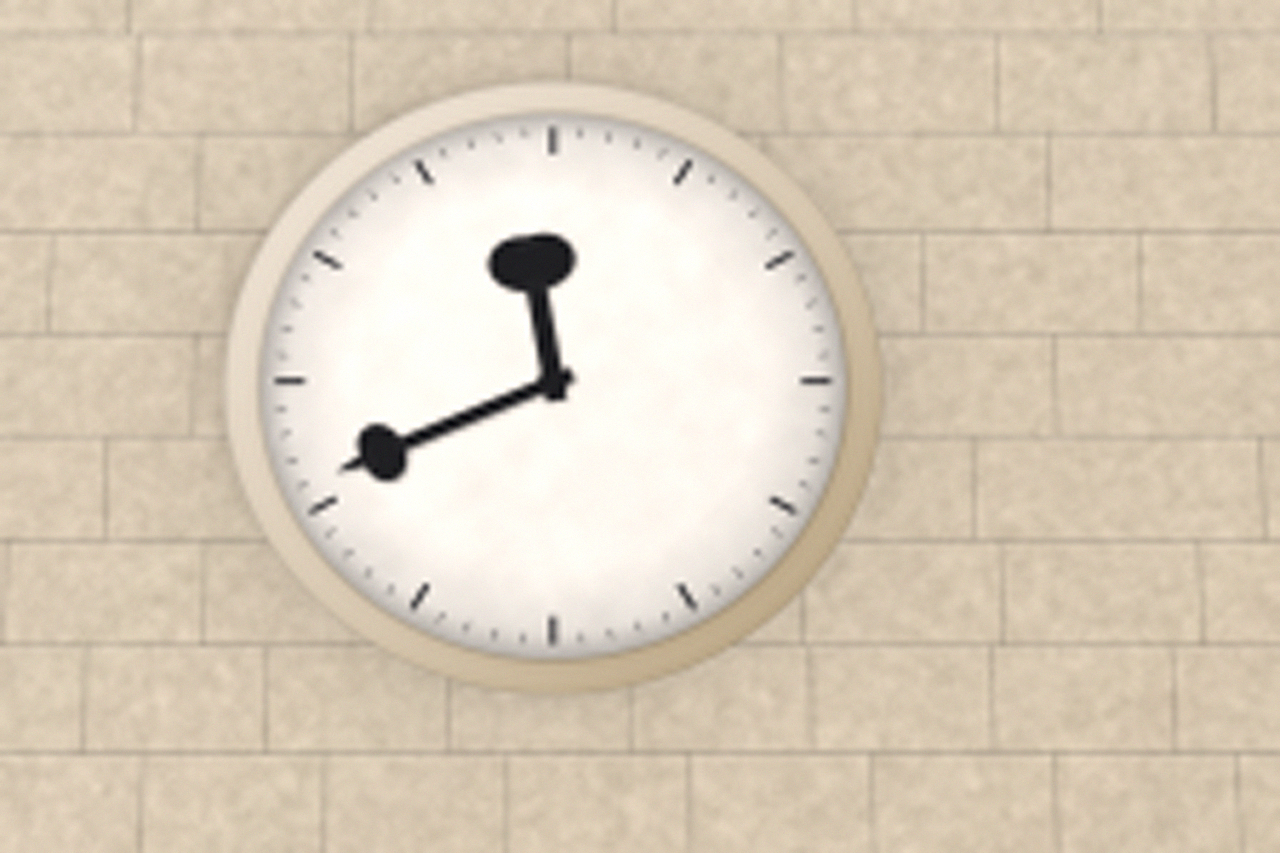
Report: 11:41
